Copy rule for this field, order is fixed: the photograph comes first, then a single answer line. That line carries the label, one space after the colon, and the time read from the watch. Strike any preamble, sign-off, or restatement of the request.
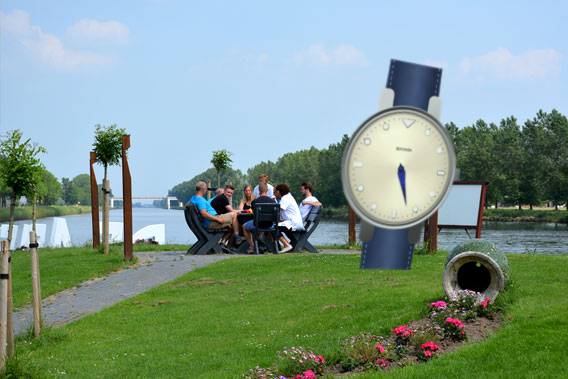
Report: 5:27
